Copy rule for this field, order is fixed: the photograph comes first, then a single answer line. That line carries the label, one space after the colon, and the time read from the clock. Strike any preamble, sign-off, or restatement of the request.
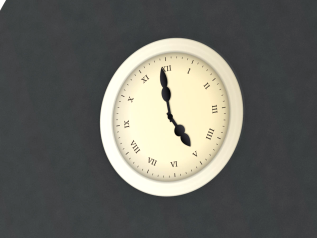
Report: 4:59
